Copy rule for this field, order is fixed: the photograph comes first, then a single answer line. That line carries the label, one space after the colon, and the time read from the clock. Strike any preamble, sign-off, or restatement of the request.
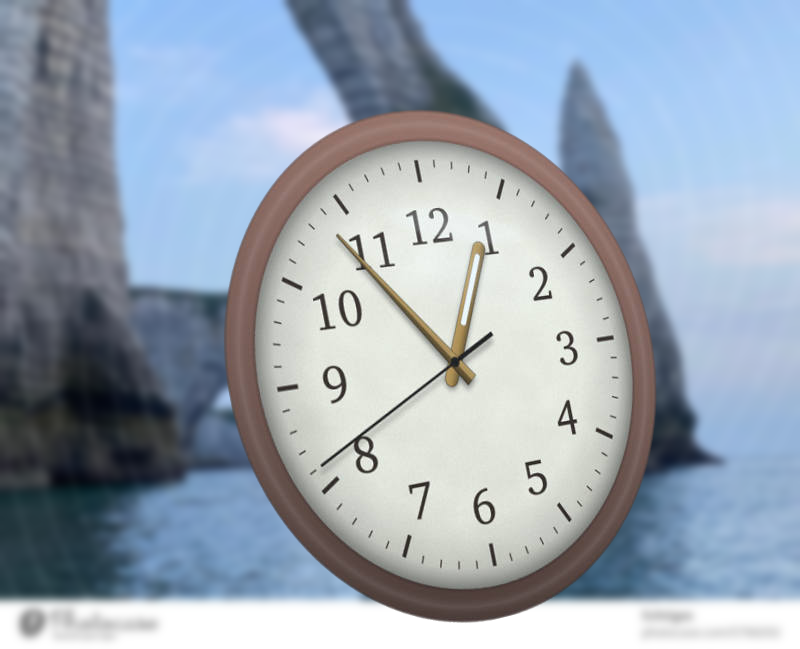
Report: 12:53:41
